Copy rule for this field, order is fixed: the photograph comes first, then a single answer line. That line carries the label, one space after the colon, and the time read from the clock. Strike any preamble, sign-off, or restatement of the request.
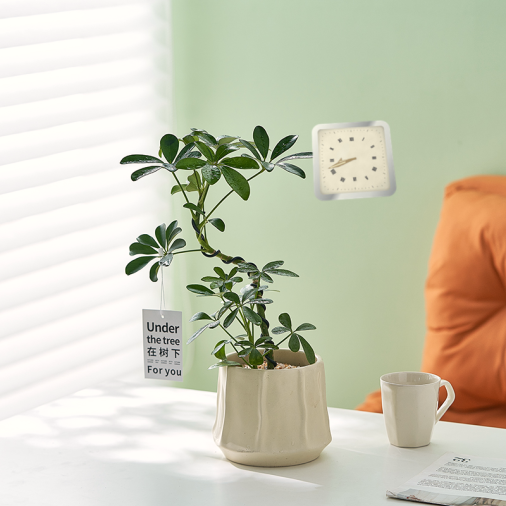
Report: 8:42
